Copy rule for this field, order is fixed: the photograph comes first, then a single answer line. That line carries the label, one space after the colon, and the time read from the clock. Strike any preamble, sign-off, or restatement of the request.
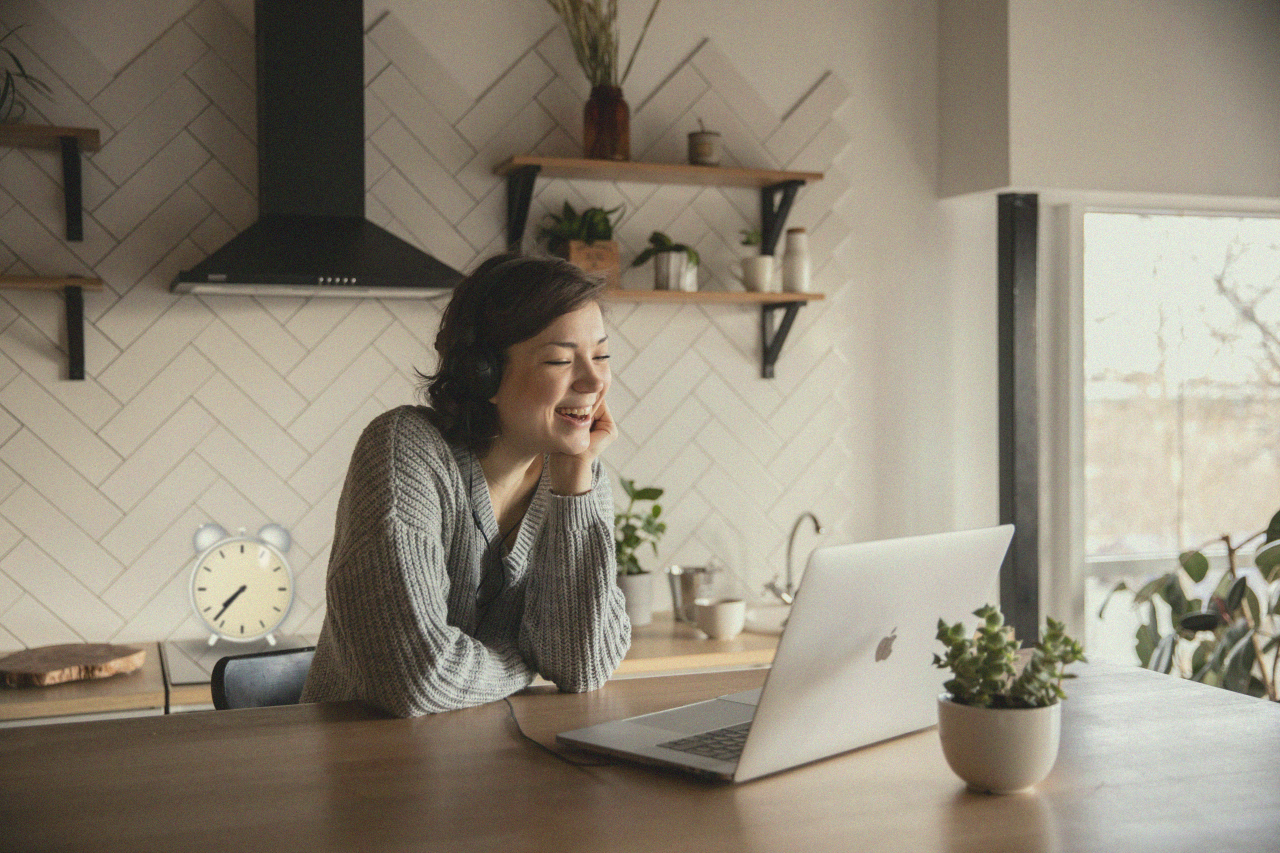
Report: 7:37
